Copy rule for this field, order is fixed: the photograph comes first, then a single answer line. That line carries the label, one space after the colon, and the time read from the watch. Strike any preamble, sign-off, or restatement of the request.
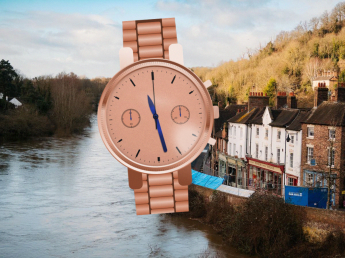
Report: 11:28
